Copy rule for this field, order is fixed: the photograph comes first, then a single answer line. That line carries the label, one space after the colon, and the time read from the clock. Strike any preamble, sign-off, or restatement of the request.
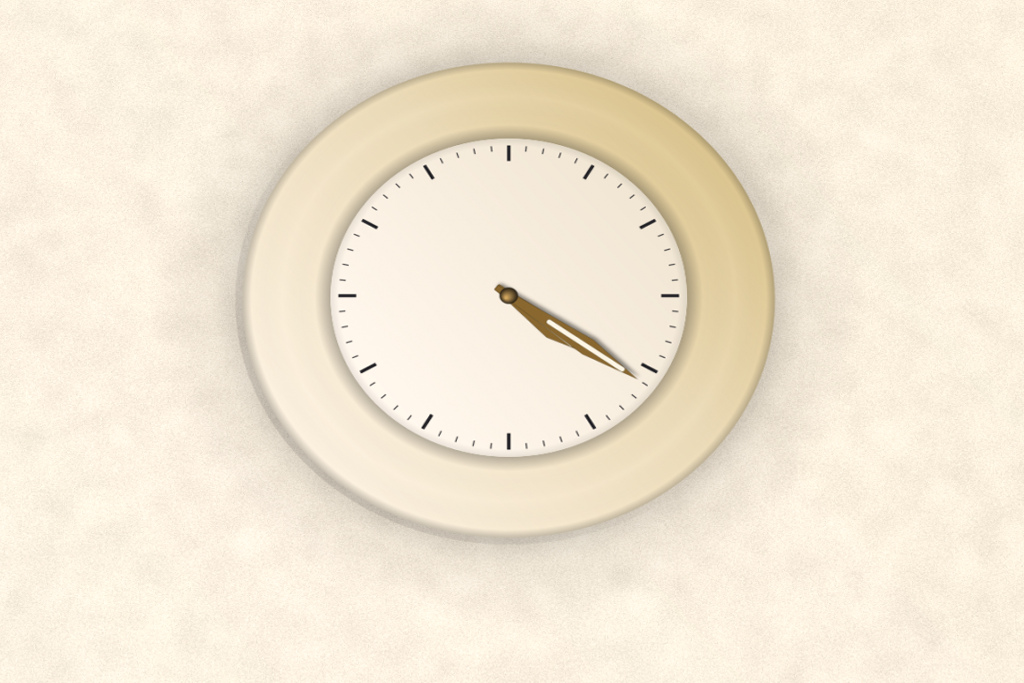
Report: 4:21
